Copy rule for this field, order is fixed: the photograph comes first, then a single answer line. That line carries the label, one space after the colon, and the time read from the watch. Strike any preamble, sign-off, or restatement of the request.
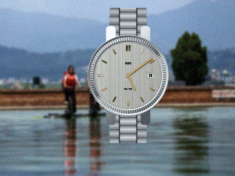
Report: 5:09
